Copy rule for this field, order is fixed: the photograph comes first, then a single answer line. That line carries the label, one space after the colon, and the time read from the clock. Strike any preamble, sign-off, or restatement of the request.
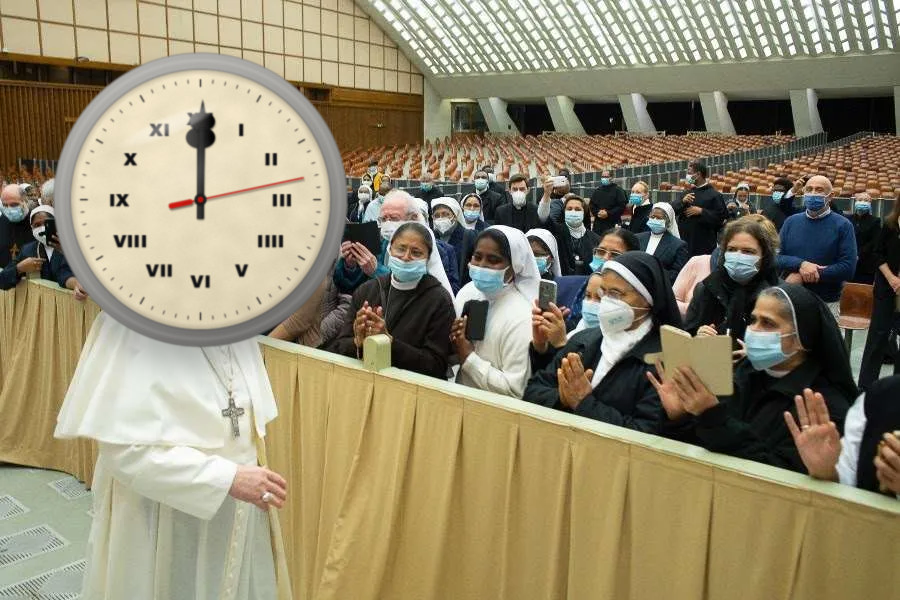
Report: 12:00:13
